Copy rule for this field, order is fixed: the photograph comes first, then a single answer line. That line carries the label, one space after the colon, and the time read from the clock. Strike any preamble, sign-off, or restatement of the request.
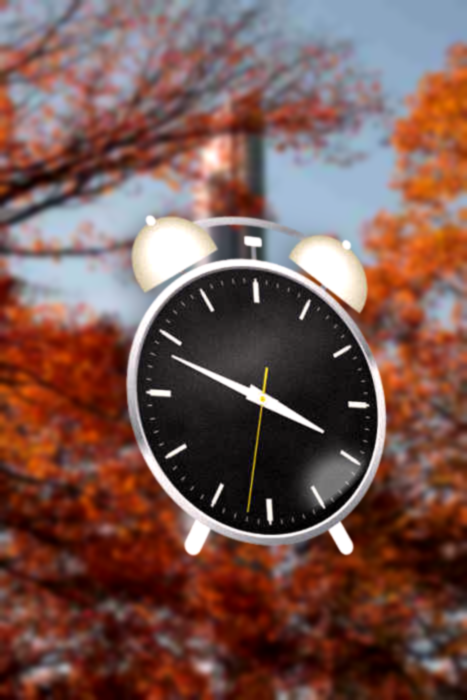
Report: 3:48:32
